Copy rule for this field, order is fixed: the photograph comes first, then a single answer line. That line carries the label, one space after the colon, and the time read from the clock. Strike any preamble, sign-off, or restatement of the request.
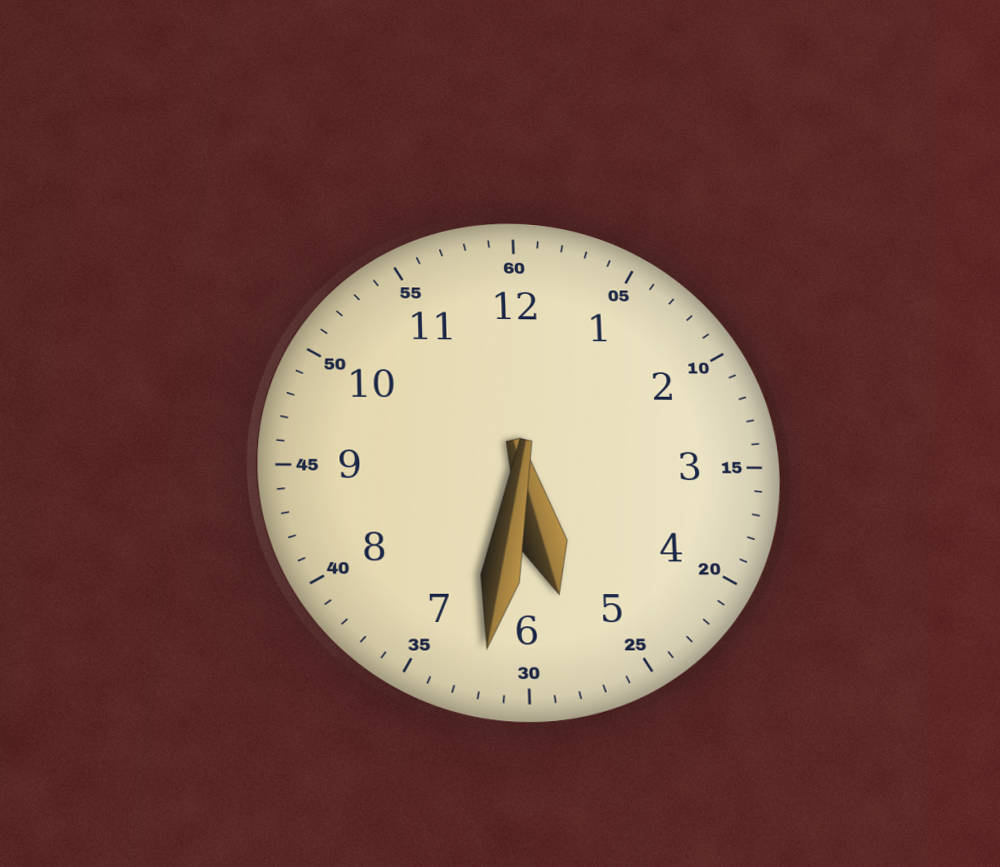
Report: 5:32
